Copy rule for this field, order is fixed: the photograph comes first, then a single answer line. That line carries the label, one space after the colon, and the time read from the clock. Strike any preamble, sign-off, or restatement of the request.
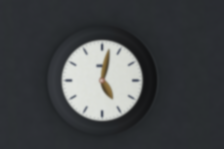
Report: 5:02
